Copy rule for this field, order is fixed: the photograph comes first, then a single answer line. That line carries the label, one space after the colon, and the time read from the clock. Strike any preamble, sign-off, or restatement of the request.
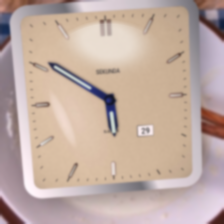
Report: 5:51
